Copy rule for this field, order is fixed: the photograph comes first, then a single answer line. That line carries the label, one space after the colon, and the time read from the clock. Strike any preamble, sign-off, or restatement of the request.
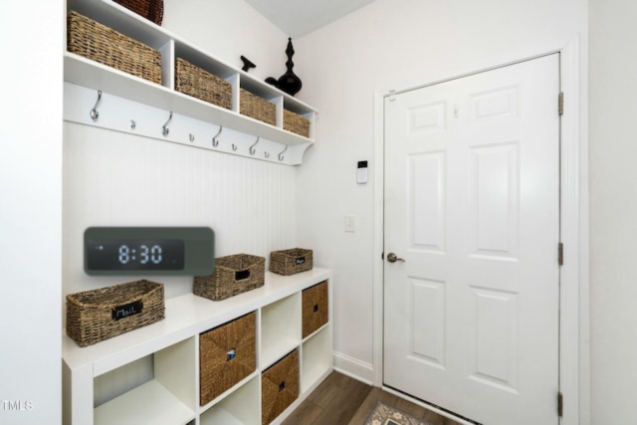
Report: 8:30
